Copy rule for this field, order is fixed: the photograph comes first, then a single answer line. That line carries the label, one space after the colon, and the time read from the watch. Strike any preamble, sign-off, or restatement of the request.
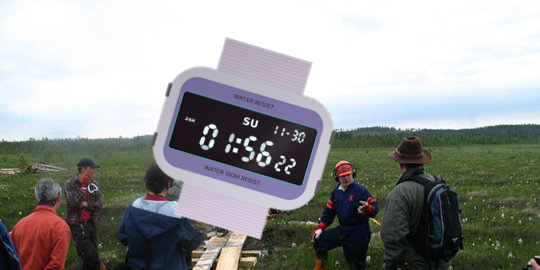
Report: 1:56:22
